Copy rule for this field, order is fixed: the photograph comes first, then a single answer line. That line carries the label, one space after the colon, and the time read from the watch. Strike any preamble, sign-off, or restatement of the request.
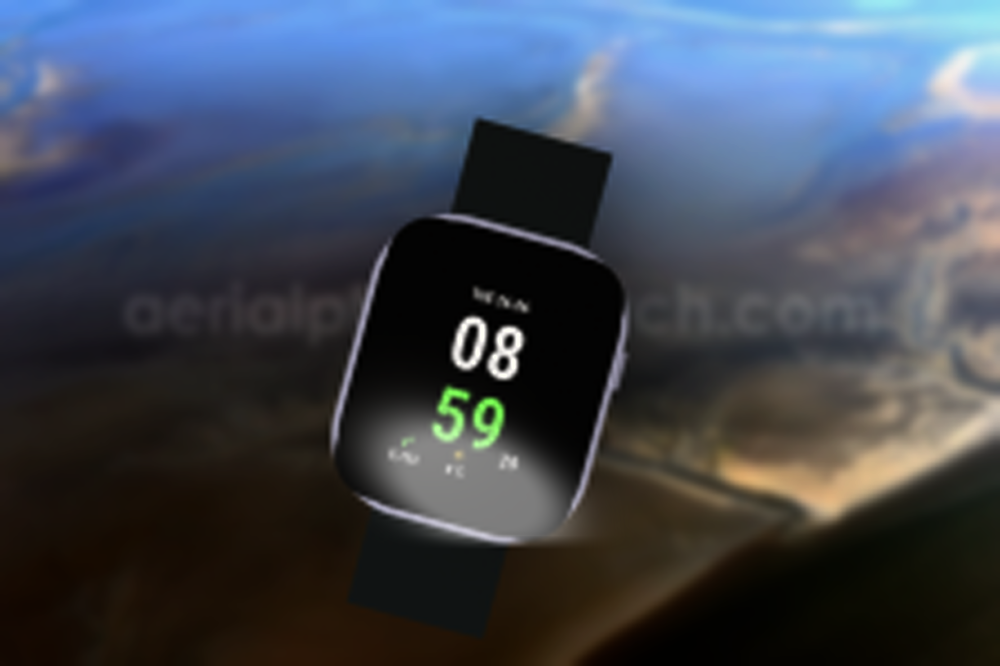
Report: 8:59
